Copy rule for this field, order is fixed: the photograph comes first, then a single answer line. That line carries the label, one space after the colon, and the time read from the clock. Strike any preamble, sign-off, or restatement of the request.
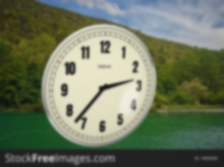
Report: 2:37
